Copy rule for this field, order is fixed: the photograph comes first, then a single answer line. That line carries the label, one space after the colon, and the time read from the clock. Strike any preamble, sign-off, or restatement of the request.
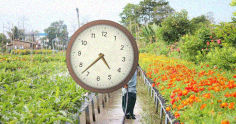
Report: 4:37
